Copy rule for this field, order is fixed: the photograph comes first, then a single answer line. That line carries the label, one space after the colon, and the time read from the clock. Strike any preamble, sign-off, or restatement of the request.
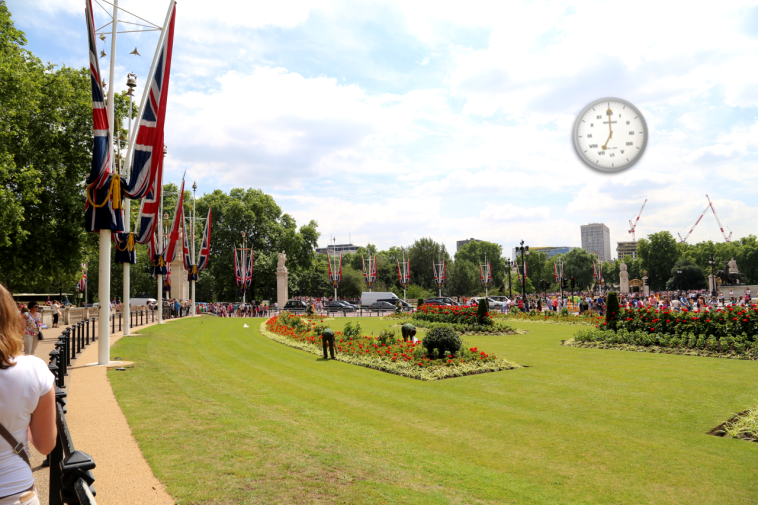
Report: 7:00
